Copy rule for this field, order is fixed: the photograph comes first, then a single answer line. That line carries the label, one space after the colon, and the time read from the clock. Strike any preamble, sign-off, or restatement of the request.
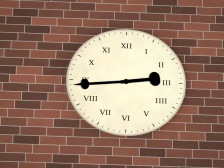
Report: 2:44
